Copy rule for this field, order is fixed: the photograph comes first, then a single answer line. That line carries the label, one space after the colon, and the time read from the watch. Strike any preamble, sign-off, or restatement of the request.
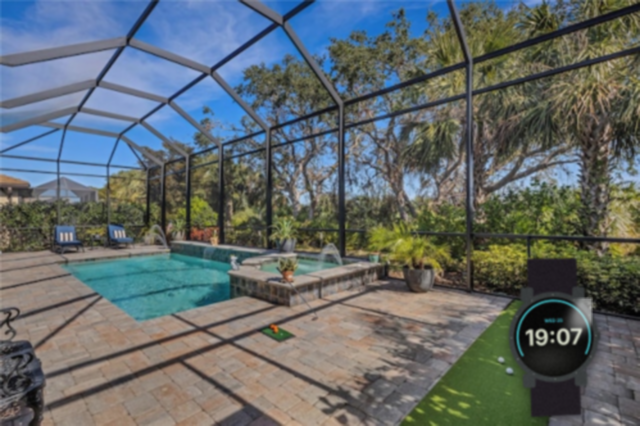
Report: 19:07
